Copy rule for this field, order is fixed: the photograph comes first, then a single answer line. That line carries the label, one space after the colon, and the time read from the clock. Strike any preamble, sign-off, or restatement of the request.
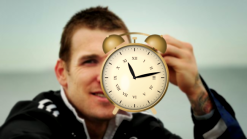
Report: 11:13
